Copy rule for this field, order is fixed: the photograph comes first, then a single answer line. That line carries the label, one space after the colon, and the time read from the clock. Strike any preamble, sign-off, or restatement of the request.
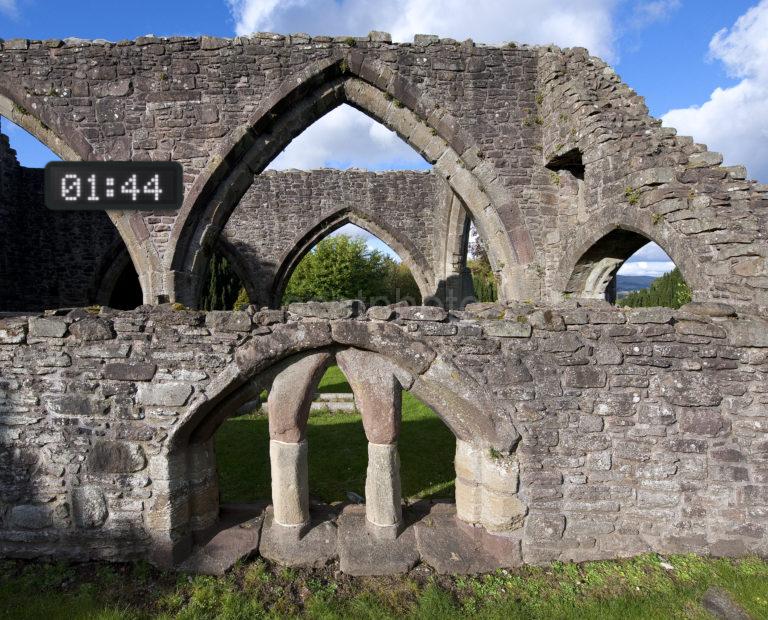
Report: 1:44
